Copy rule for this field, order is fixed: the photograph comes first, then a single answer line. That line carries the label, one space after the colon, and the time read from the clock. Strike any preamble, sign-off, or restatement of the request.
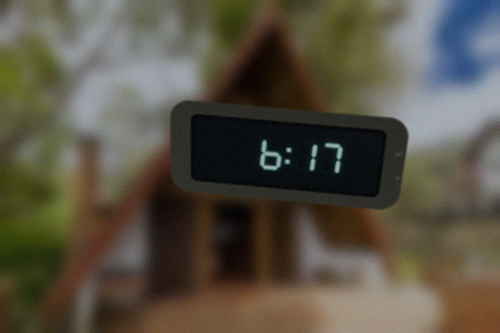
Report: 6:17
